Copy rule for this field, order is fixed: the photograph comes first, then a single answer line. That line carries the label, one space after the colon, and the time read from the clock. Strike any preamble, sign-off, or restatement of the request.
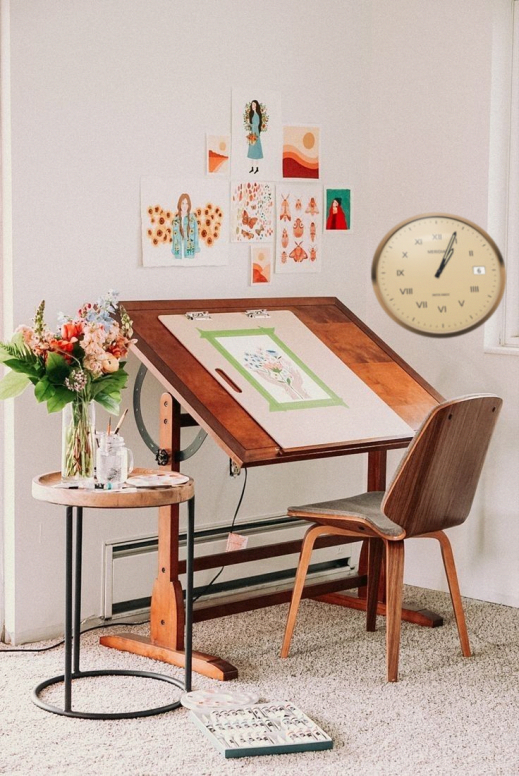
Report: 1:04
